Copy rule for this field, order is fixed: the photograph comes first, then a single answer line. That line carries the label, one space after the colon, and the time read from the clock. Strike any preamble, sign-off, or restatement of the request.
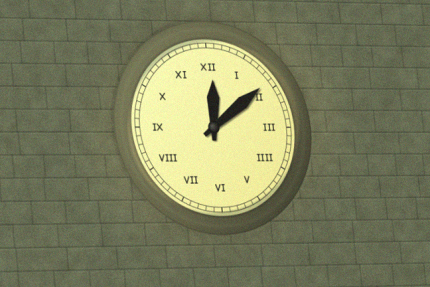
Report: 12:09
